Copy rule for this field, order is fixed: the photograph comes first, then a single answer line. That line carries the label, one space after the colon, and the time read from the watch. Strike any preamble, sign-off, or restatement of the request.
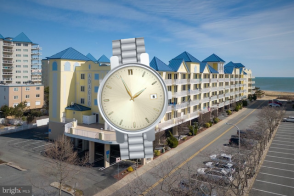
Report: 1:56
